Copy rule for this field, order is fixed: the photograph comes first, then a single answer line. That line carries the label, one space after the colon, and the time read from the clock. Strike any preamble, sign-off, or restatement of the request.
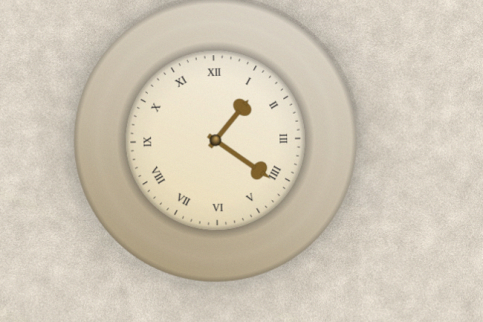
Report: 1:21
